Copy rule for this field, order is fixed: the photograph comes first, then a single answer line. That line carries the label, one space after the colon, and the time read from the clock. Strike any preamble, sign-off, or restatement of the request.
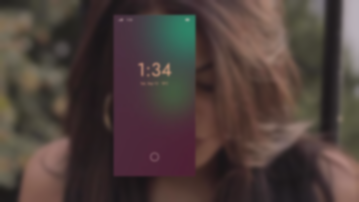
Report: 1:34
